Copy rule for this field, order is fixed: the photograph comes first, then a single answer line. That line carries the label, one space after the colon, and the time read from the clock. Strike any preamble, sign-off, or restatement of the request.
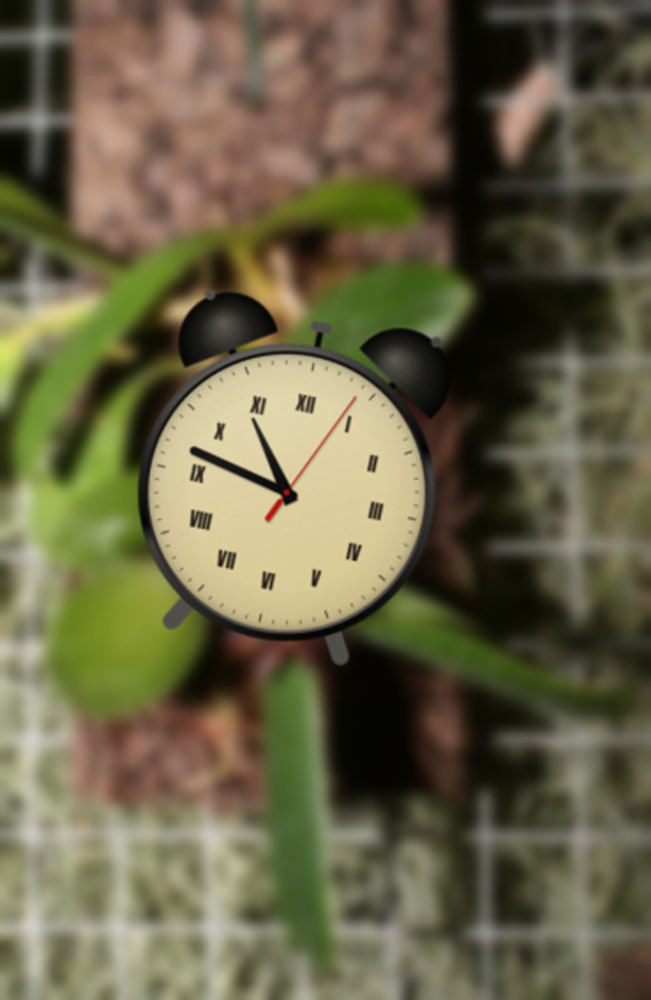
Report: 10:47:04
